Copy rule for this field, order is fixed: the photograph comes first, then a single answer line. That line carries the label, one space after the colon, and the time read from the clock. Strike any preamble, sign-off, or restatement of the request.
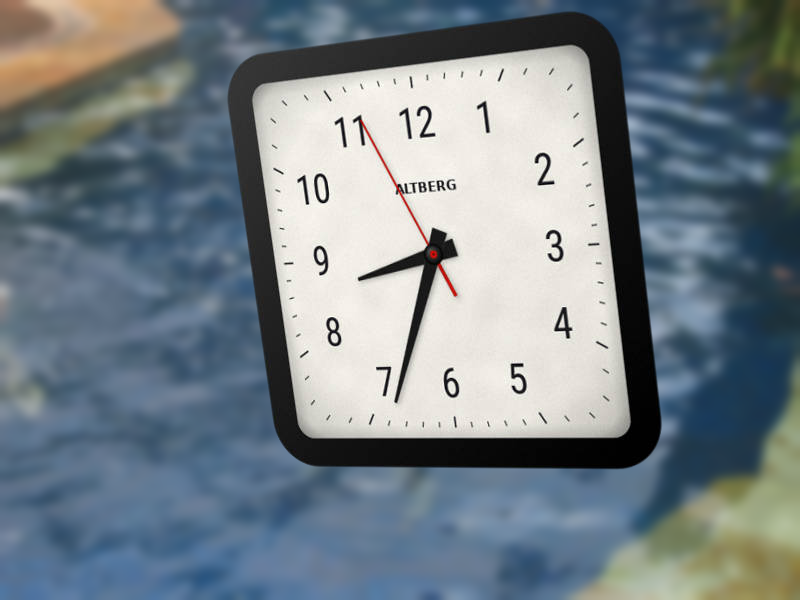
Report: 8:33:56
